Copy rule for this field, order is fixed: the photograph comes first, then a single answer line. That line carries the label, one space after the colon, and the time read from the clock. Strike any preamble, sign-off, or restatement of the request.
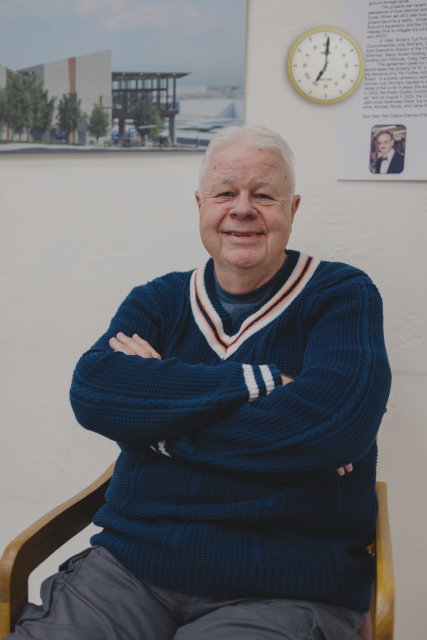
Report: 7:01
